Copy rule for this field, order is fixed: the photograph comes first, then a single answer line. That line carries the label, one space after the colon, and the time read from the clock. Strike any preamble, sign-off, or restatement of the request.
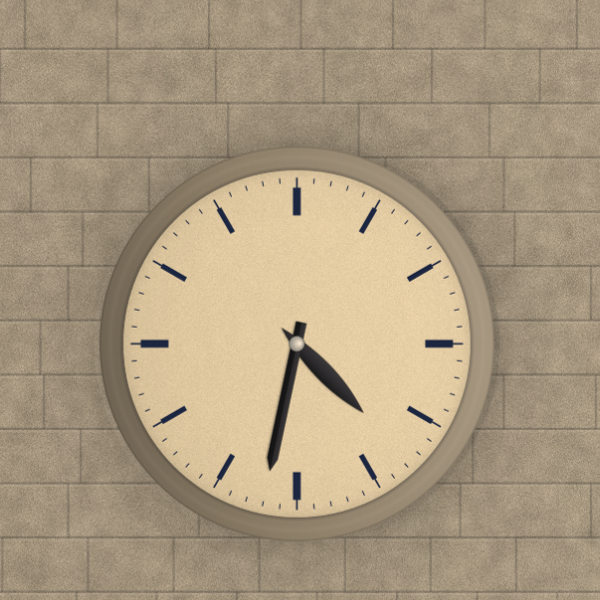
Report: 4:32
